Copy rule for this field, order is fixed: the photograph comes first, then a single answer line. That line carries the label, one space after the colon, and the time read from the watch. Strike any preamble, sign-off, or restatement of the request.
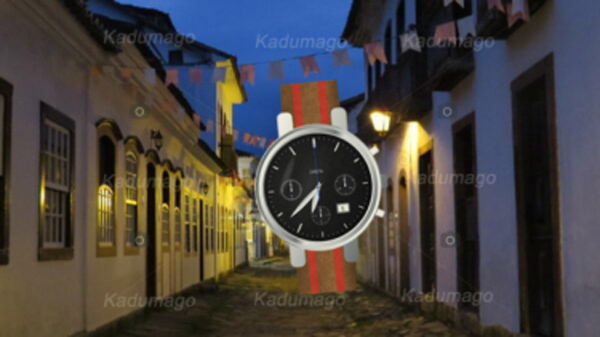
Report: 6:38
